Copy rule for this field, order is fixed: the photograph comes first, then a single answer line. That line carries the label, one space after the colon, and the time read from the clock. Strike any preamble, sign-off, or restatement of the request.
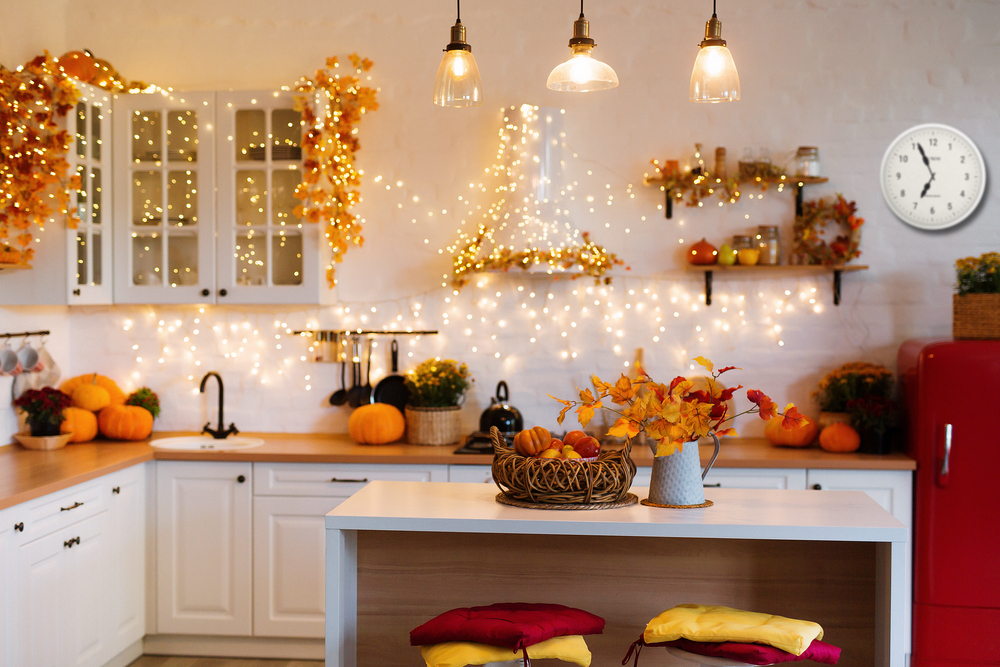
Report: 6:56
